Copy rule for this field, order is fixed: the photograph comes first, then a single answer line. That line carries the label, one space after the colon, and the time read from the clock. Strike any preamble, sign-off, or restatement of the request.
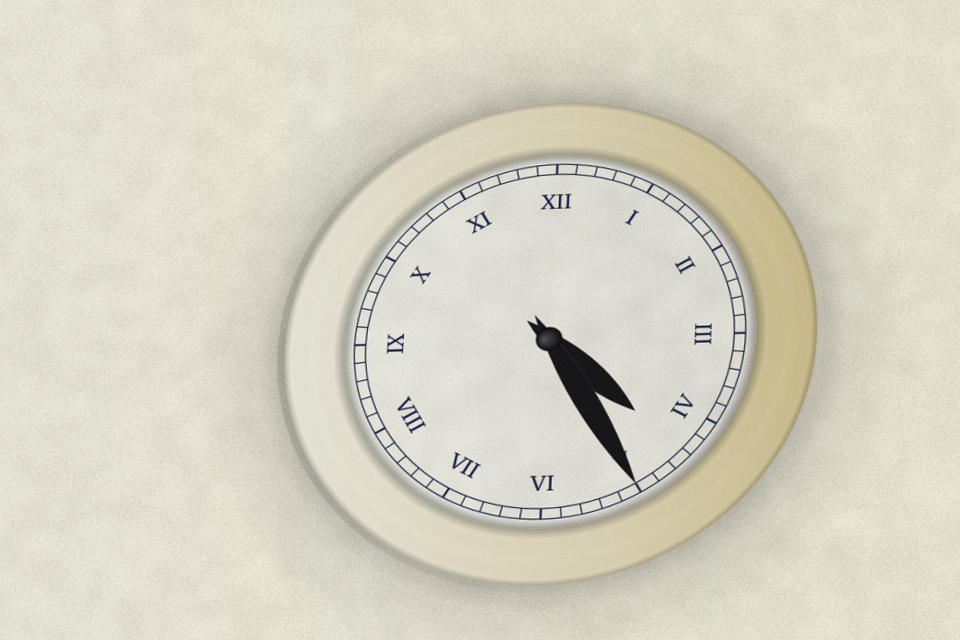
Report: 4:25
